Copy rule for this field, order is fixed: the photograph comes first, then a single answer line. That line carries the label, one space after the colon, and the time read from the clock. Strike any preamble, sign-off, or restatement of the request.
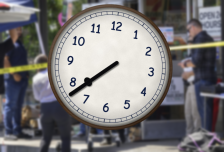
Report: 7:38
